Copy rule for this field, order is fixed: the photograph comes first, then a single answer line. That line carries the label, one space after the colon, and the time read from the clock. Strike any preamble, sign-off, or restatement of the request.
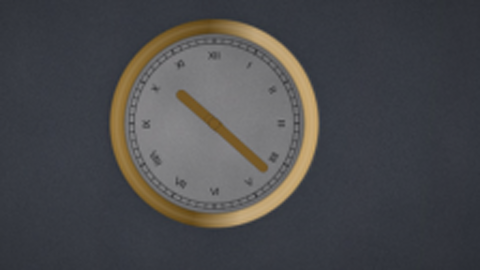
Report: 10:22
